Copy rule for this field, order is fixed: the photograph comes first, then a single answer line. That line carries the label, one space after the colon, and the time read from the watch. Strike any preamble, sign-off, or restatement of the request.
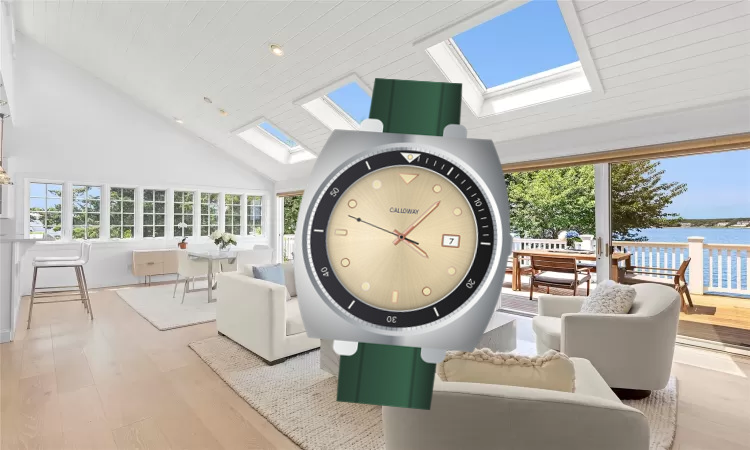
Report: 4:06:48
